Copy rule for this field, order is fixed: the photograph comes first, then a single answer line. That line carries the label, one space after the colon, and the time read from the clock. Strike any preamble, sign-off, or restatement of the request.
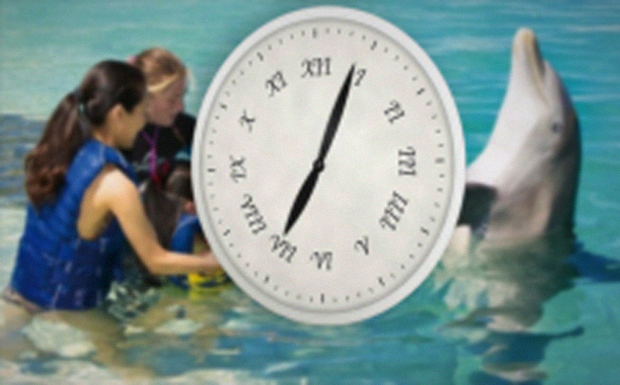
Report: 7:04
